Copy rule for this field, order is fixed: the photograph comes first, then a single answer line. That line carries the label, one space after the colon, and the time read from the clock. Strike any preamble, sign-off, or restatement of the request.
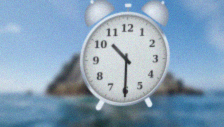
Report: 10:30
